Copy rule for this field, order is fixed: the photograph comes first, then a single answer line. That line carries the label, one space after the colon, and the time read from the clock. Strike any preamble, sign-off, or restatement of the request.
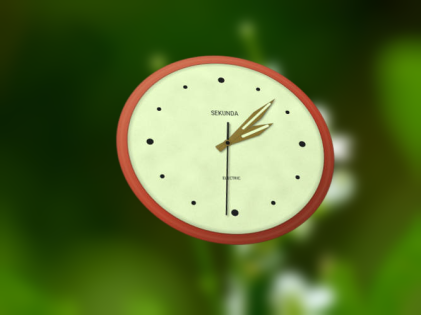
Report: 2:07:31
